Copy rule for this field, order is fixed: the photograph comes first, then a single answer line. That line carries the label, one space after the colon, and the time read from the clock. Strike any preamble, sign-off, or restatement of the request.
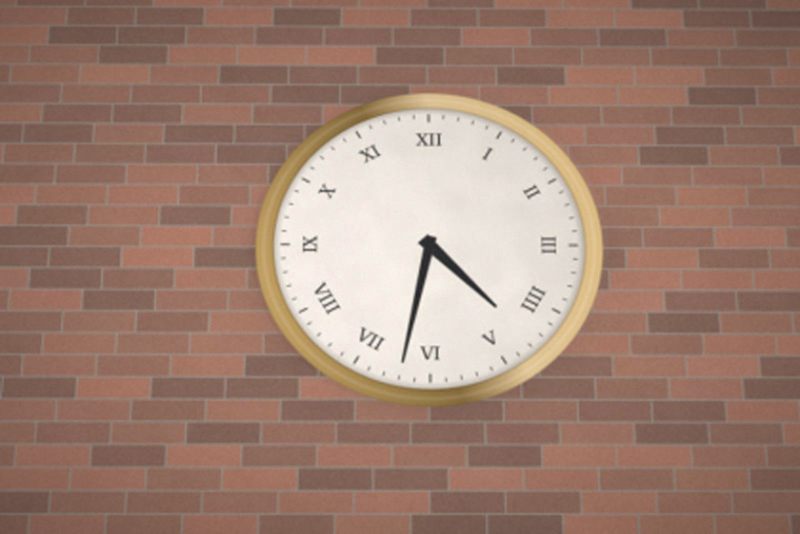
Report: 4:32
